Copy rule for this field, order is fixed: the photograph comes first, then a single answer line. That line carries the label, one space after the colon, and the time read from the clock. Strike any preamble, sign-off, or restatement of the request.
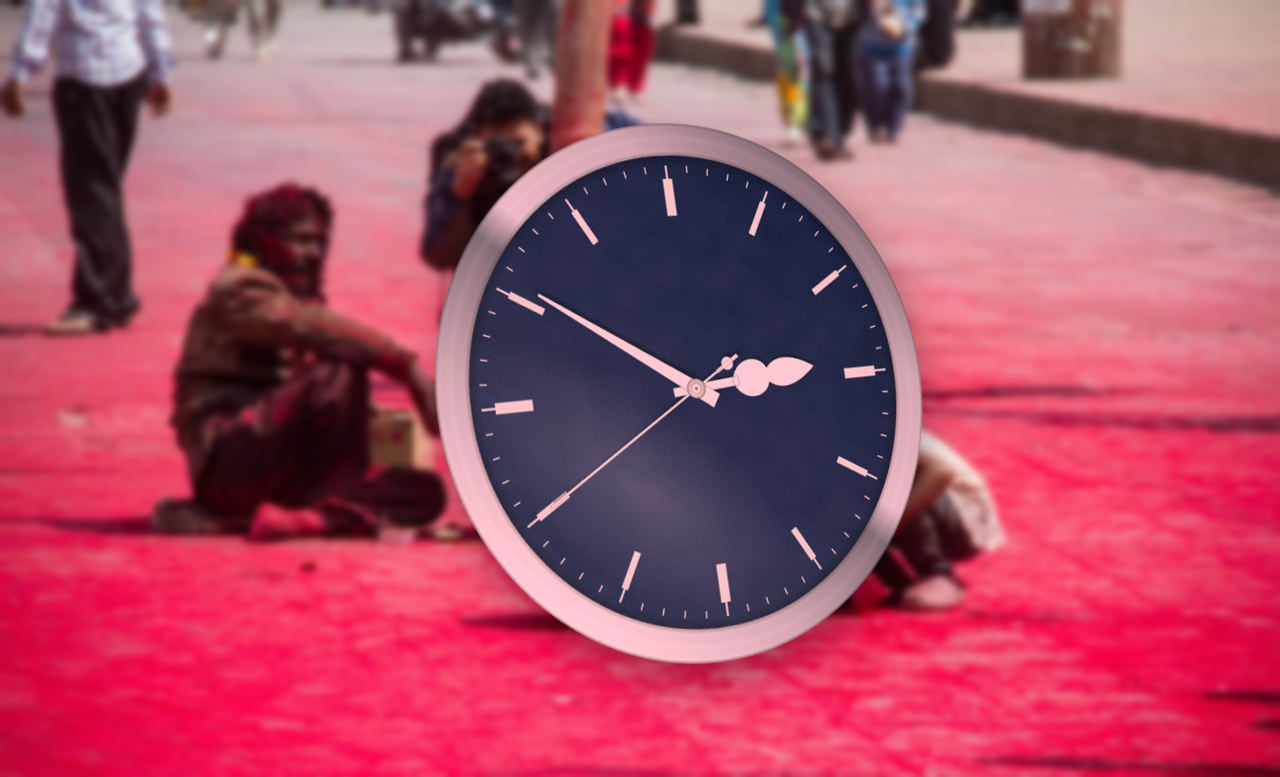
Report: 2:50:40
